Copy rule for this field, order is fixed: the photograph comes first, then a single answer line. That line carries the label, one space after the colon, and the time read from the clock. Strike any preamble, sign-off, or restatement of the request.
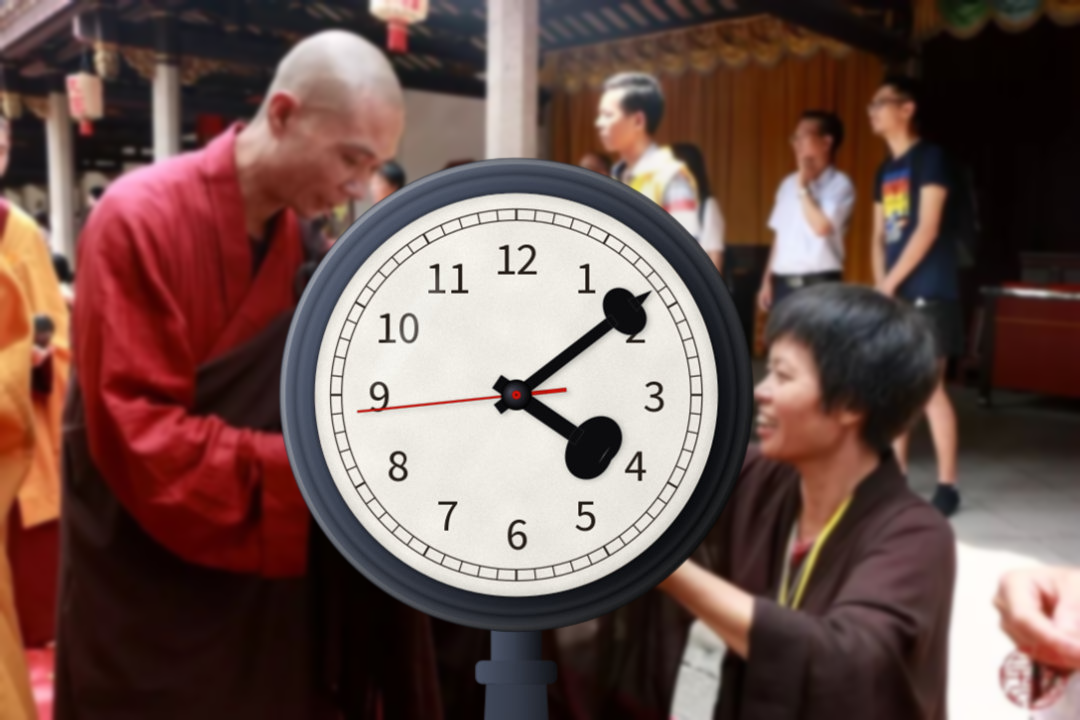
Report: 4:08:44
